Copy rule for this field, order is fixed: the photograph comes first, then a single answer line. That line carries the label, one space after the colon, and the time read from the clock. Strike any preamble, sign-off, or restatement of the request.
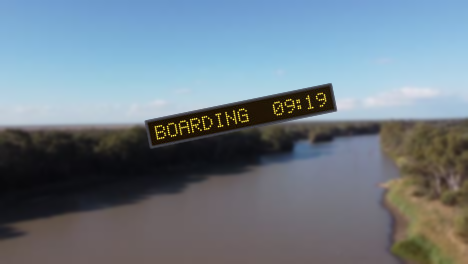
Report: 9:19
